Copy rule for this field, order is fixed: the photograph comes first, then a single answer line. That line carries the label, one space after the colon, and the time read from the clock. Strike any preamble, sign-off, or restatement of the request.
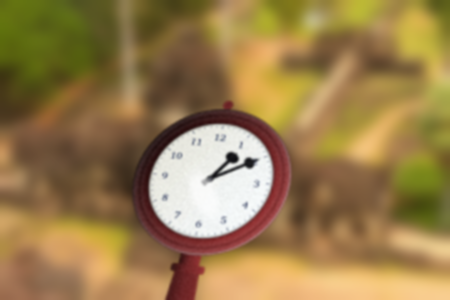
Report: 1:10
